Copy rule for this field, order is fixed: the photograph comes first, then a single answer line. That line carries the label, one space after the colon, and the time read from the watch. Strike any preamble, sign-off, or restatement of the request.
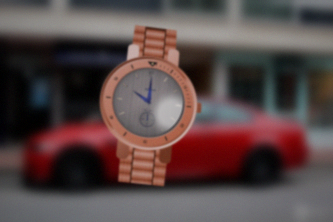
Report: 10:00
